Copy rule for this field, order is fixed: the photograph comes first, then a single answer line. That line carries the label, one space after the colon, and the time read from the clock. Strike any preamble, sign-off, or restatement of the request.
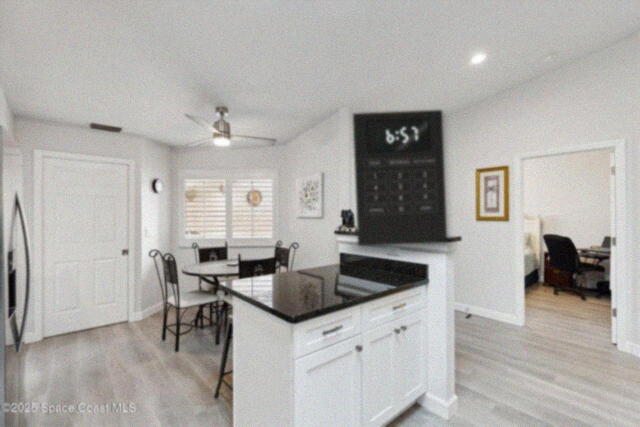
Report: 6:57
